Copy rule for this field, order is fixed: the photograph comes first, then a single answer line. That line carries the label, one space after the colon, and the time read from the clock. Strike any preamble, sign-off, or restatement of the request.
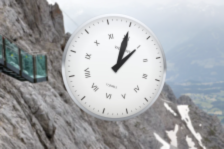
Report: 1:00
